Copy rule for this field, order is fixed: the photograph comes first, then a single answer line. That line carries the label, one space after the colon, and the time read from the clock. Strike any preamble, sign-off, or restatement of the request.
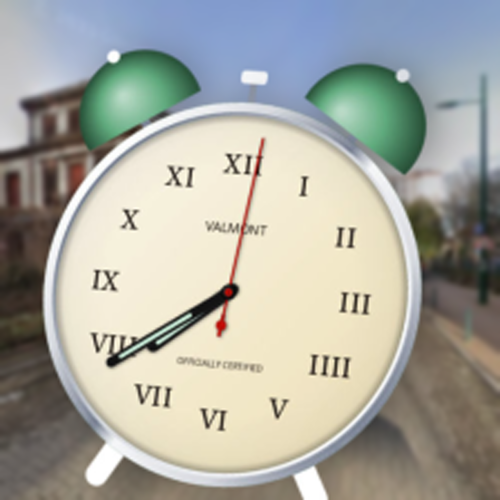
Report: 7:39:01
